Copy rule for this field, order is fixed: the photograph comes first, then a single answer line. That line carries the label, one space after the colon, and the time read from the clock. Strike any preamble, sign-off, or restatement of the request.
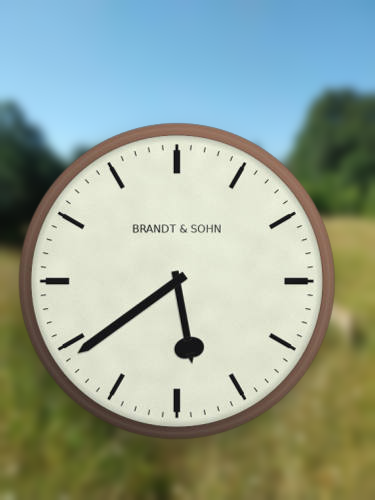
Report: 5:39
